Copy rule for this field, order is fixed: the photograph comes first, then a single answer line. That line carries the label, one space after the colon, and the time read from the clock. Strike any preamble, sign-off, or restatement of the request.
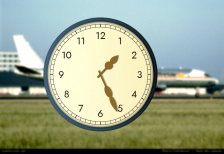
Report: 1:26
